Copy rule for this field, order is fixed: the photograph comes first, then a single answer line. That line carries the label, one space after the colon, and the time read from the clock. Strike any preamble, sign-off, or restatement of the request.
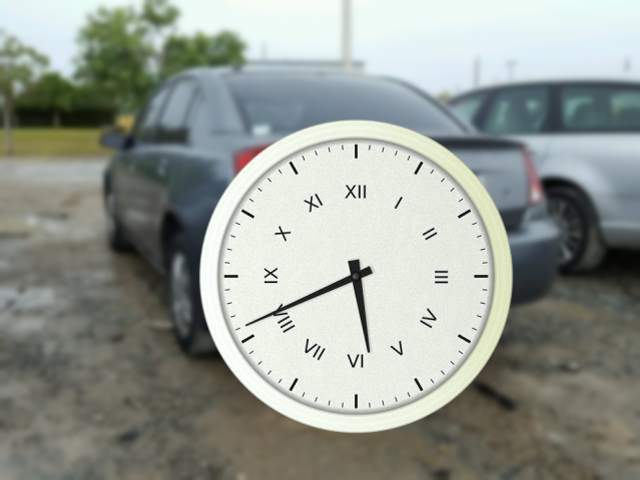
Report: 5:41
